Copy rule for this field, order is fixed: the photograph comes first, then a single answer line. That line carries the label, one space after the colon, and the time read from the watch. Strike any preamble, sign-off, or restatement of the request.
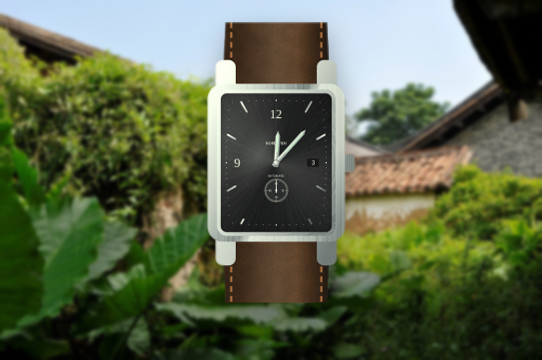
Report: 12:07
